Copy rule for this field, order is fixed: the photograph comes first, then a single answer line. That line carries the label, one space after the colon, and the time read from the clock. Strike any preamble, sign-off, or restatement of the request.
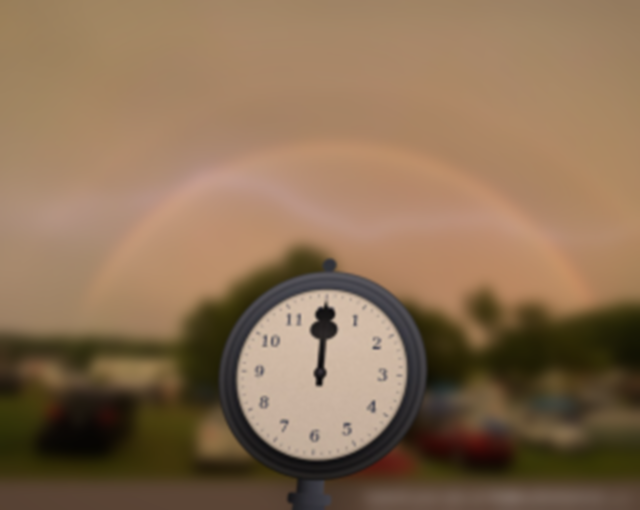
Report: 12:00
